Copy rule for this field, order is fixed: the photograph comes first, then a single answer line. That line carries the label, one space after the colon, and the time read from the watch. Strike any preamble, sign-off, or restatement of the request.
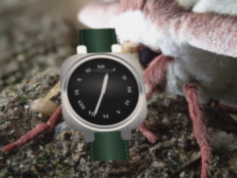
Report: 12:34
